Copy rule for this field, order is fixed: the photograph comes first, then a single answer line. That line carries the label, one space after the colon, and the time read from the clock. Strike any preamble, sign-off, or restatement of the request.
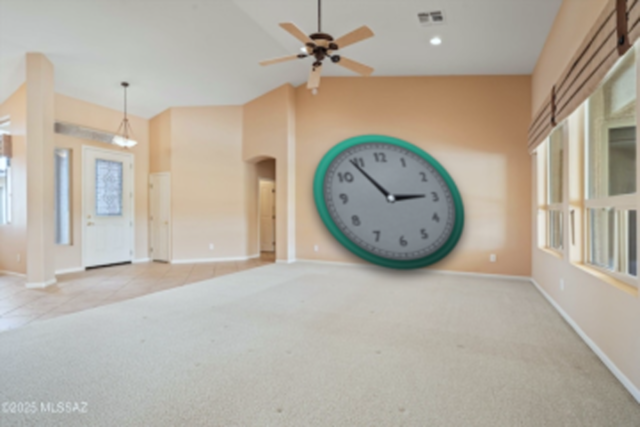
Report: 2:54
